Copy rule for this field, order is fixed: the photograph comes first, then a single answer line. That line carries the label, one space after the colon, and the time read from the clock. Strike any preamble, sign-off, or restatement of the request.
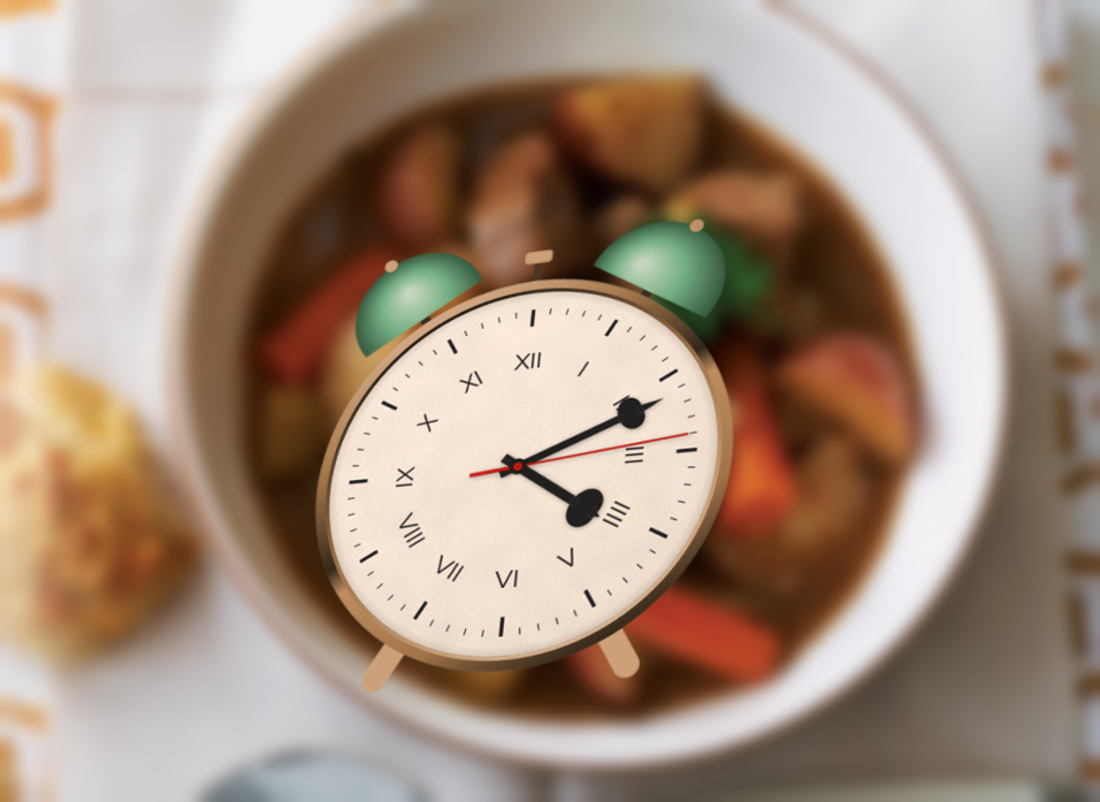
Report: 4:11:14
